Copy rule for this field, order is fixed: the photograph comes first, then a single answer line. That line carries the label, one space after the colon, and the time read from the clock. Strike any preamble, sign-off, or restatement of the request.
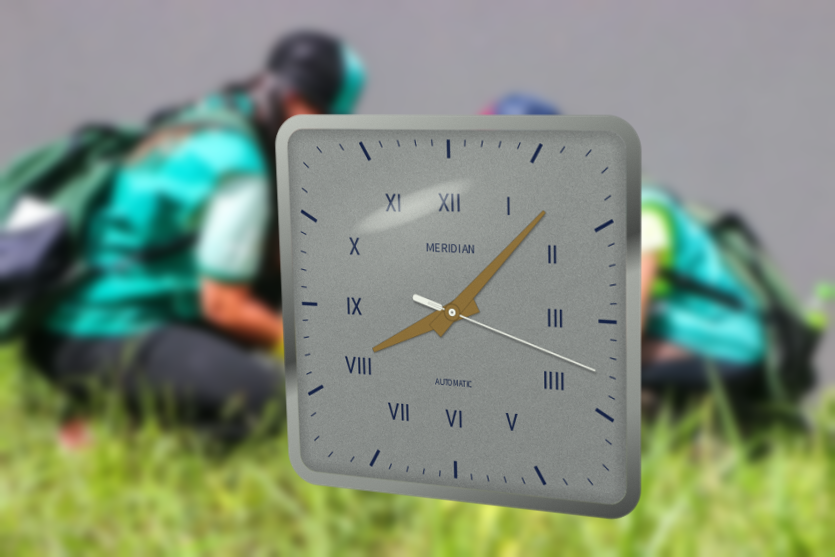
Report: 8:07:18
